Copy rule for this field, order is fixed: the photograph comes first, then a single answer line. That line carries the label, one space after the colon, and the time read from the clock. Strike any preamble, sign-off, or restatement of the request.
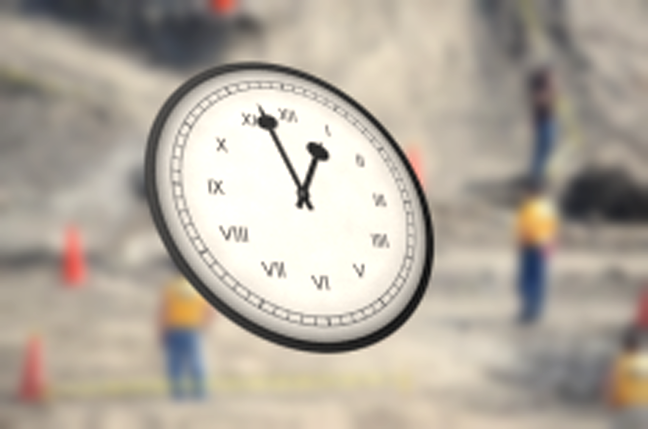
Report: 12:57
